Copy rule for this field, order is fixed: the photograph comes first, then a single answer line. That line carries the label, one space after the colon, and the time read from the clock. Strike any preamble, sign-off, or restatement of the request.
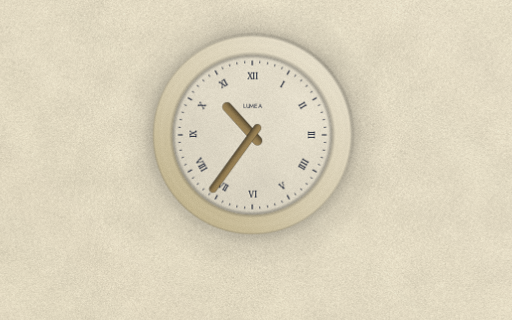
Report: 10:36
